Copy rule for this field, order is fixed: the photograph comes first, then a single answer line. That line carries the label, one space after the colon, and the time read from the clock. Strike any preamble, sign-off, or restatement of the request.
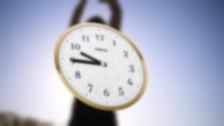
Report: 9:45
